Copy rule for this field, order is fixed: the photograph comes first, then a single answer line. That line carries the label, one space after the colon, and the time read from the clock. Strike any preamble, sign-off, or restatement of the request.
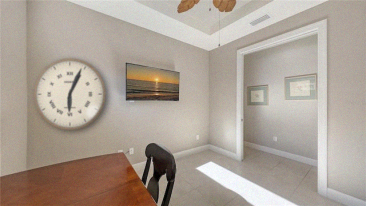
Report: 6:04
